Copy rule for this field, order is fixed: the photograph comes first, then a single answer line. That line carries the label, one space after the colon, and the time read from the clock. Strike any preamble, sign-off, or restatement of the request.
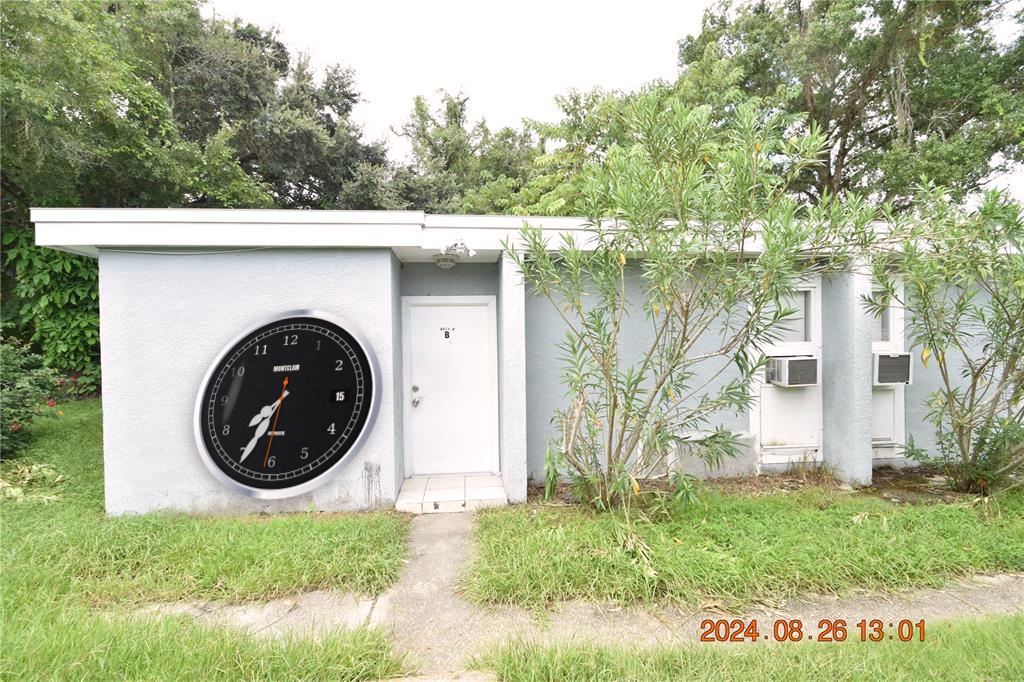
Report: 7:34:31
